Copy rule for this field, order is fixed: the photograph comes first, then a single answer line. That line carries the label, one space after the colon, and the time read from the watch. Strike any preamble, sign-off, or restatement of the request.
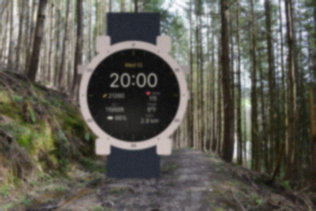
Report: 20:00
